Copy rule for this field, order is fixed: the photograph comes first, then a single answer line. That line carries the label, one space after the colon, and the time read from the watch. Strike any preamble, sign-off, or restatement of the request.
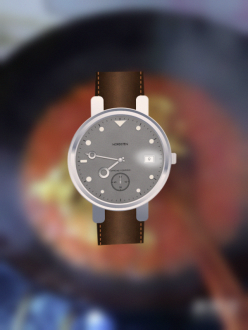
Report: 7:47
